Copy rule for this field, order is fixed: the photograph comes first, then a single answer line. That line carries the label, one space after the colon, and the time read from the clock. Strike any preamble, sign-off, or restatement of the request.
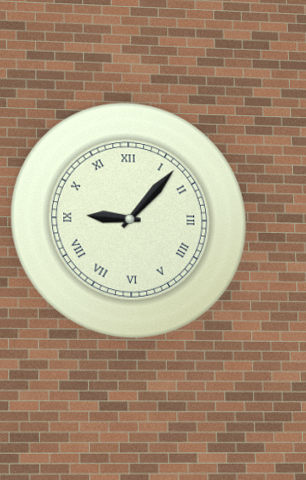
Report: 9:07
